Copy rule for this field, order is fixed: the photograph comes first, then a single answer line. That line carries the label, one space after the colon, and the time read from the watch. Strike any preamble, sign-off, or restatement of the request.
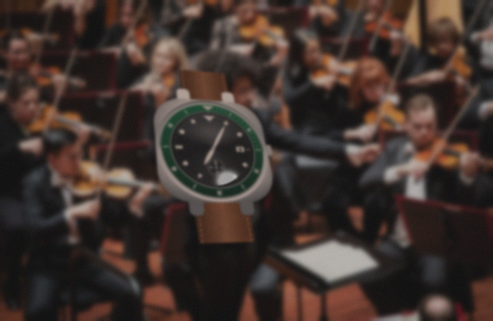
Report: 7:05
